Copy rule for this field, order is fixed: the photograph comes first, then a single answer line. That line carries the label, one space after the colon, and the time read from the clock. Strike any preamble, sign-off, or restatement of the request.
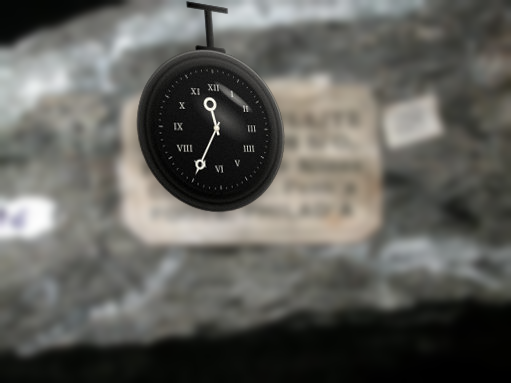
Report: 11:35
